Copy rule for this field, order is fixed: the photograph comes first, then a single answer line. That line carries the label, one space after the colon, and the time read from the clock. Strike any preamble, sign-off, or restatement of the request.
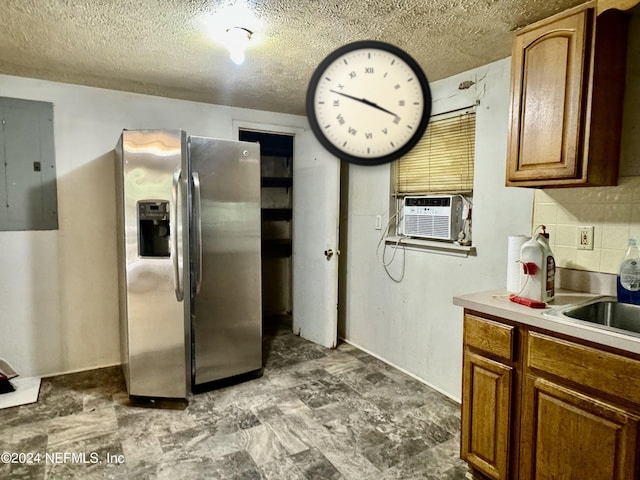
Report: 3:48
